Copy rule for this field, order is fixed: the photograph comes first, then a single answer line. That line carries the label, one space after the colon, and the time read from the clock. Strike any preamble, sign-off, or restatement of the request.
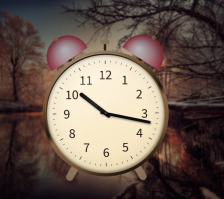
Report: 10:17
